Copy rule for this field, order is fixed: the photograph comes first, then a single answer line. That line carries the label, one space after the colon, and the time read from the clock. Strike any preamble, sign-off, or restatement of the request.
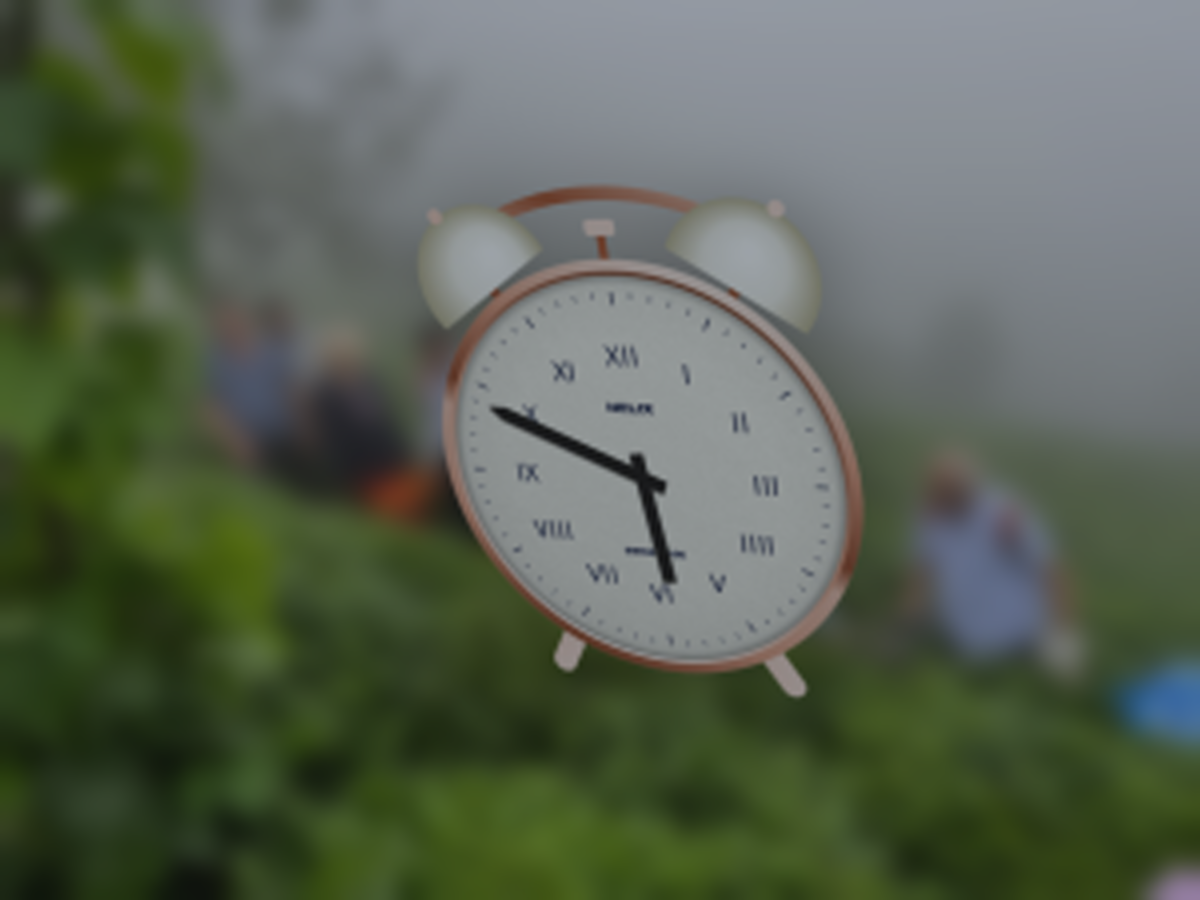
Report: 5:49
